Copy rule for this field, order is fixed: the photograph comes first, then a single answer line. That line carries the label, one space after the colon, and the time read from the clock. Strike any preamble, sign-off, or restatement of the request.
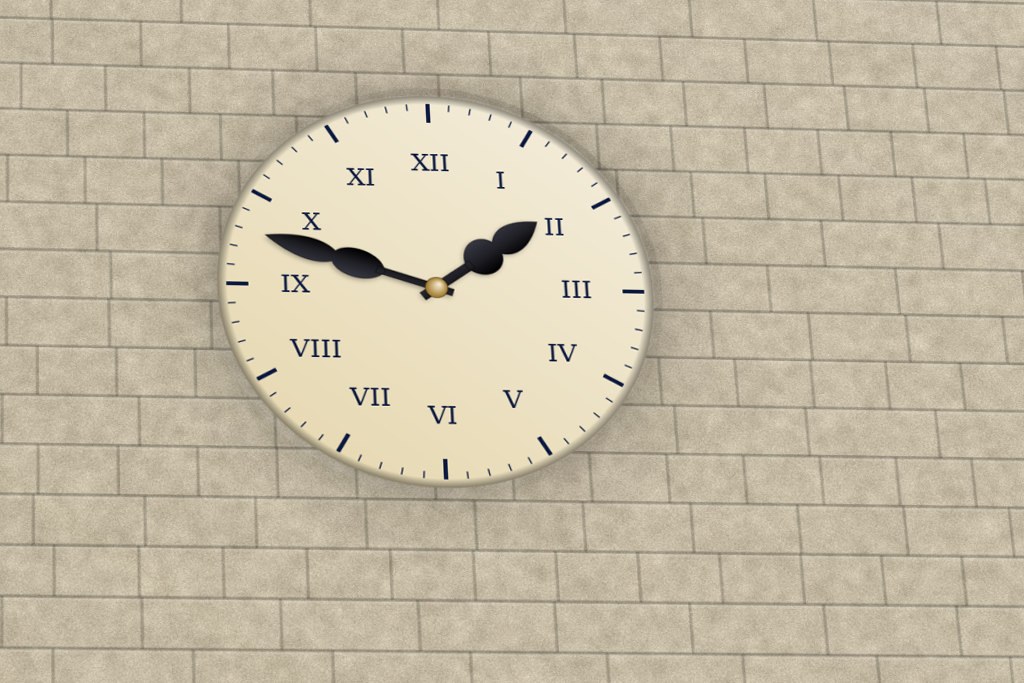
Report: 1:48
